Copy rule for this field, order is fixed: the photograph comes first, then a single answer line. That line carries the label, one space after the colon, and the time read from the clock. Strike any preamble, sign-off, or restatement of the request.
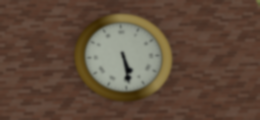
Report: 5:29
